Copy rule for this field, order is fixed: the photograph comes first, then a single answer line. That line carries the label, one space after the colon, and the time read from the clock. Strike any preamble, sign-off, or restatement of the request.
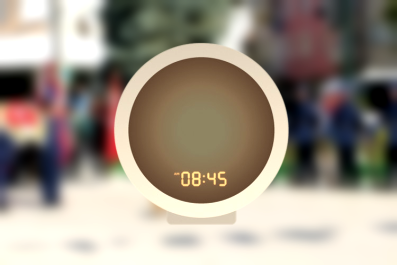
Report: 8:45
